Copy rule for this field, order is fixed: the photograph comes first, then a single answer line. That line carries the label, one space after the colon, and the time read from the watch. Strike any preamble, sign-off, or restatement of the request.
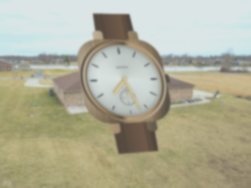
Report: 7:27
